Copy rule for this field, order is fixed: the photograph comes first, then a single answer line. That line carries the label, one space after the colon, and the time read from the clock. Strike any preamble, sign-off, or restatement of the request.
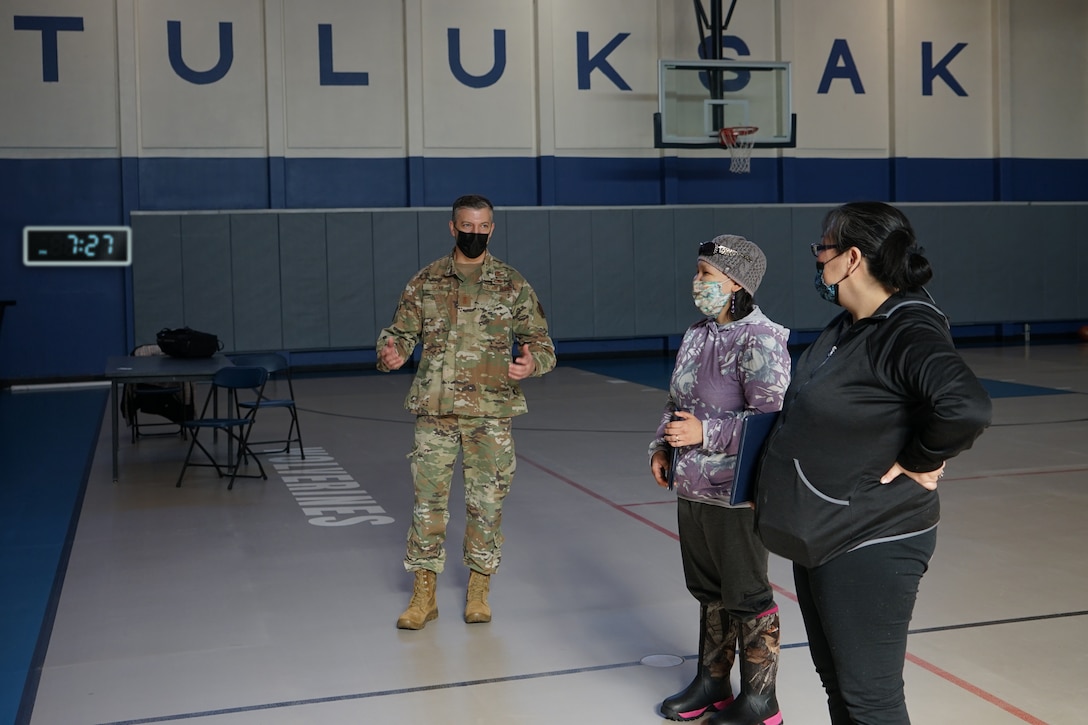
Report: 7:27
